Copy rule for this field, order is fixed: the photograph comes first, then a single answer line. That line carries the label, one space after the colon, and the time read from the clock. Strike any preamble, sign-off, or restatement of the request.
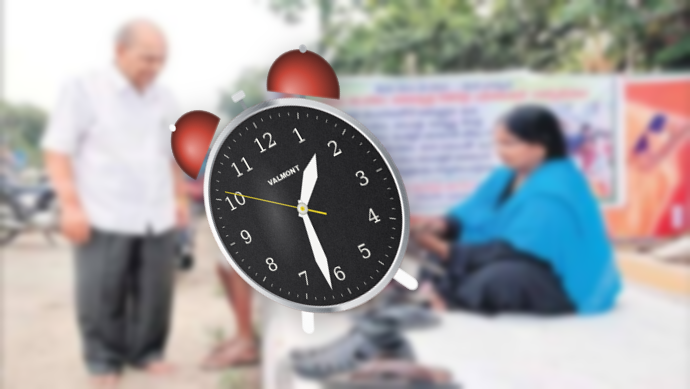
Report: 1:31:51
